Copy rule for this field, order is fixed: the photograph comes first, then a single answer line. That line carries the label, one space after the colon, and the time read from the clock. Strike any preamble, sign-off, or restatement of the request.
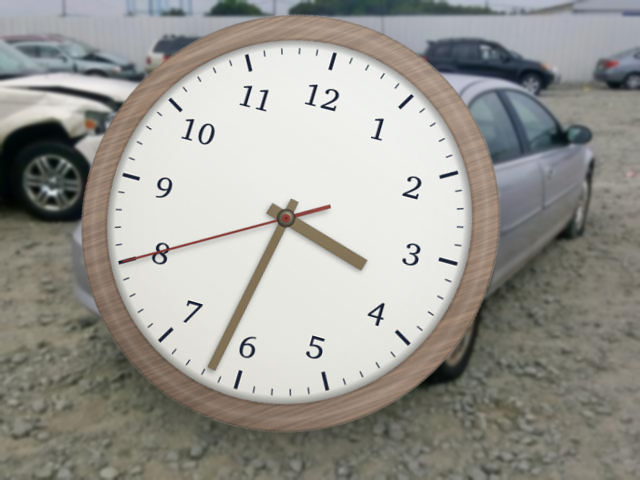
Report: 3:31:40
